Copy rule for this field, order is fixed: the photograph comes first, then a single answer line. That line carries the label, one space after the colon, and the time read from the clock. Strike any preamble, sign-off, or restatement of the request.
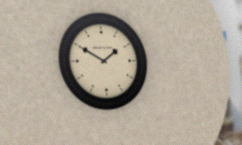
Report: 1:50
